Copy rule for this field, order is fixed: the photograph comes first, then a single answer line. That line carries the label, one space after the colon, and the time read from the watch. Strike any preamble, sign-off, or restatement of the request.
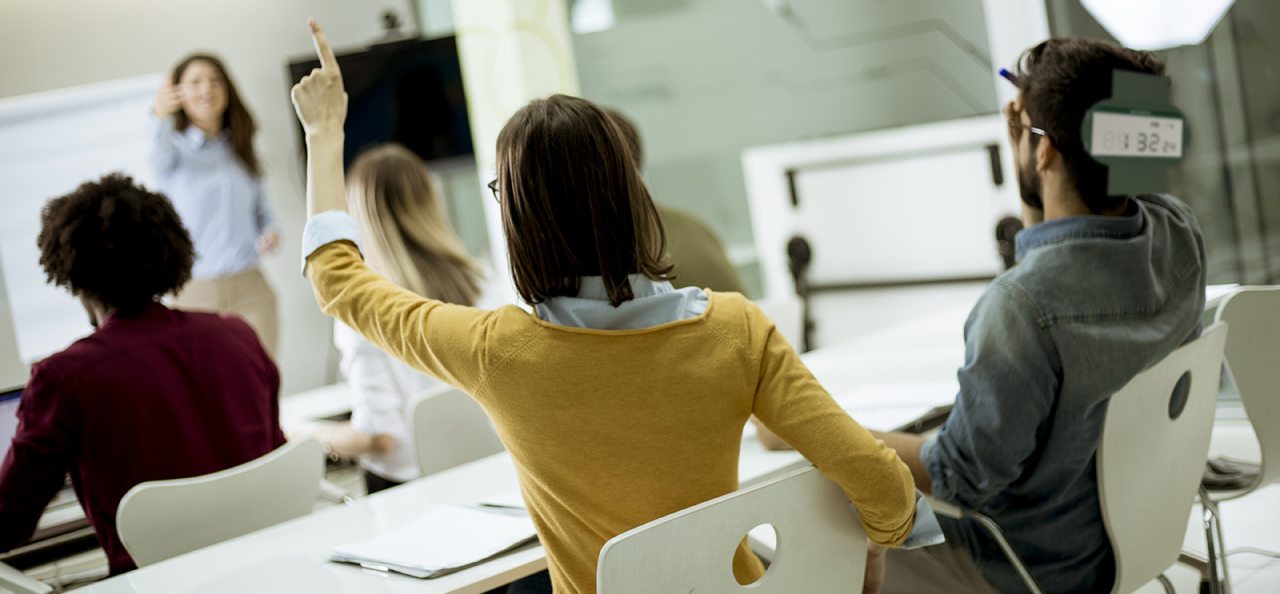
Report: 1:32
